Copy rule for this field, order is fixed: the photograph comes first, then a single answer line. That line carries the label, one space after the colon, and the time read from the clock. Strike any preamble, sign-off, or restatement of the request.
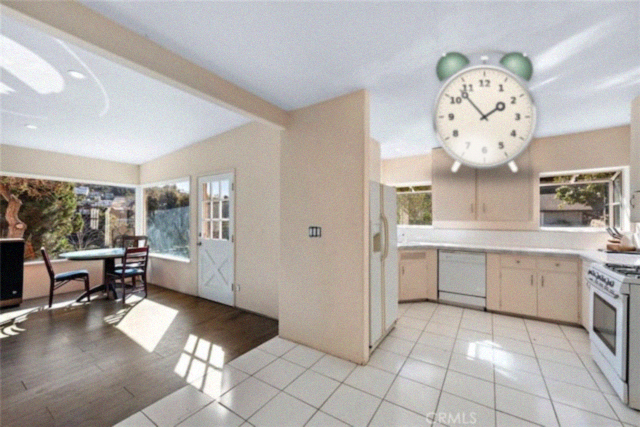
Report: 1:53
